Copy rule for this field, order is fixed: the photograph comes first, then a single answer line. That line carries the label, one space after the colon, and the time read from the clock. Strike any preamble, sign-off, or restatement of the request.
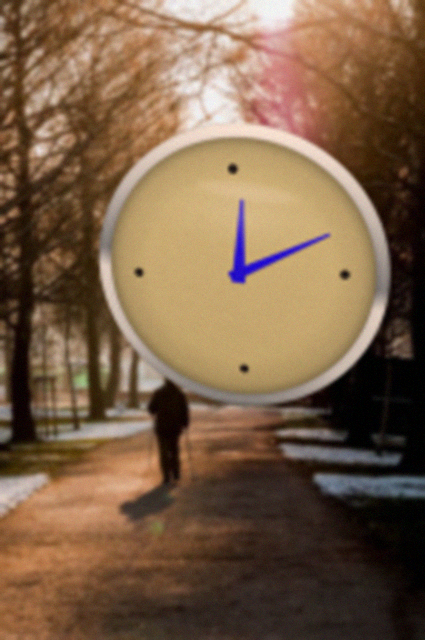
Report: 12:11
